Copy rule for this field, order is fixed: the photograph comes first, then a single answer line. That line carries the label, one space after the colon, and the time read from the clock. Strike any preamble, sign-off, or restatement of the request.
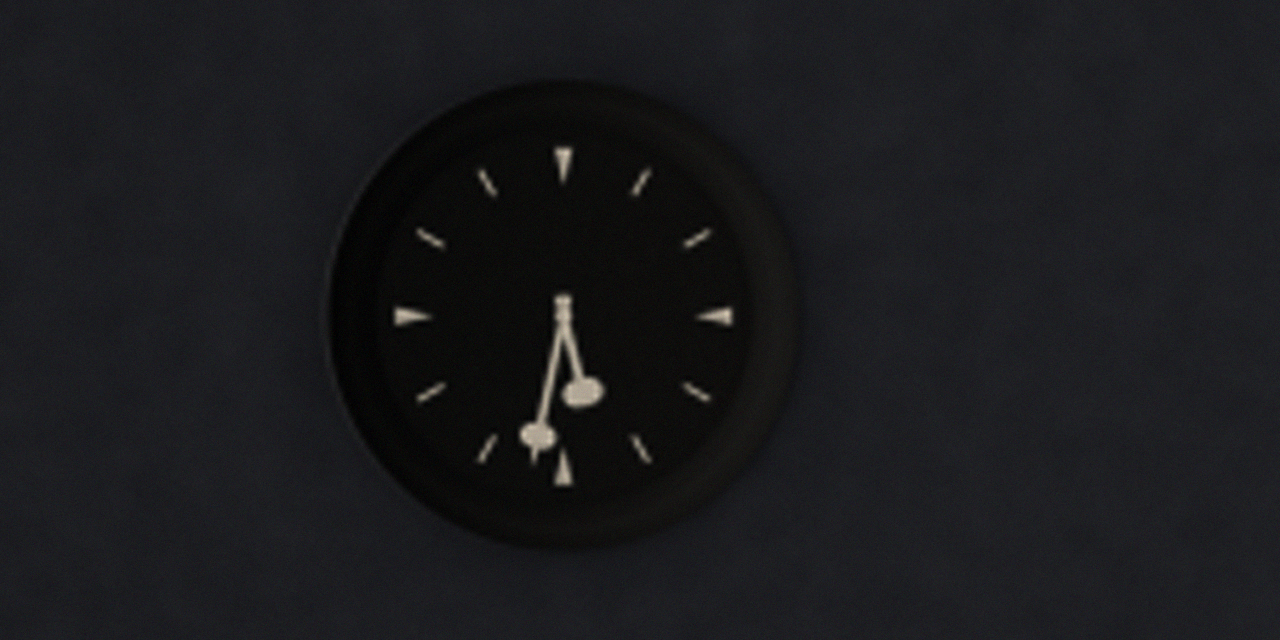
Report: 5:32
